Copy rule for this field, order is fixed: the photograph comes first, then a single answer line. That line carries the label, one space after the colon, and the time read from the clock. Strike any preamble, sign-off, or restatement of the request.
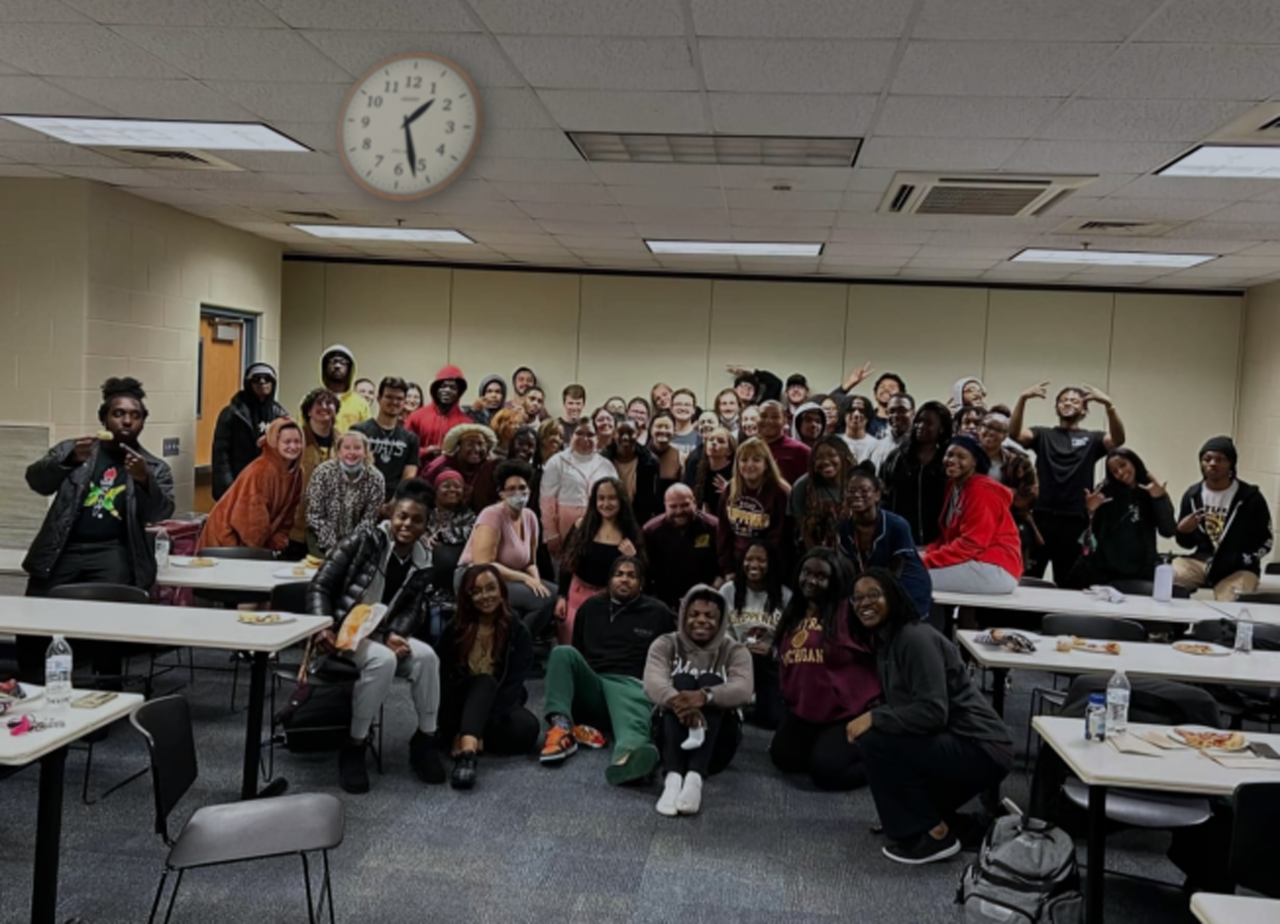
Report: 1:27
